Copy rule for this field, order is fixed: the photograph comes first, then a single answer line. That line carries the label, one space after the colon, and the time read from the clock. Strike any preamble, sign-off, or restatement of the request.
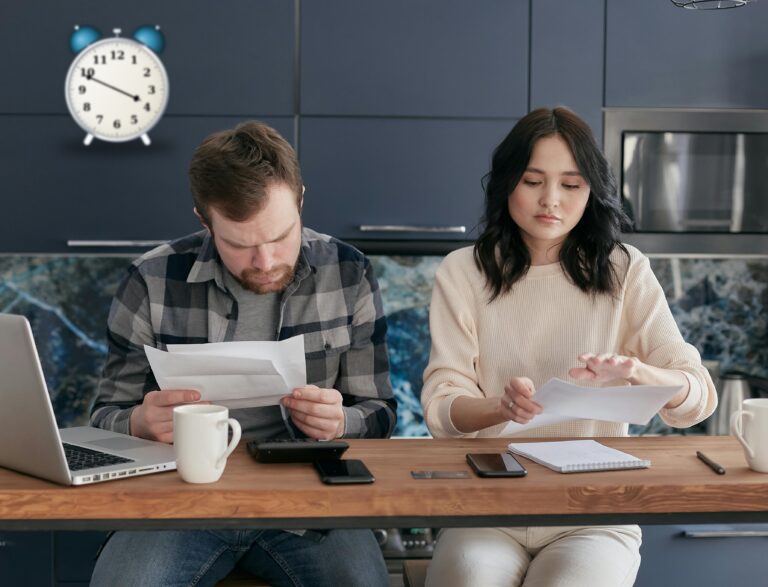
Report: 3:49
